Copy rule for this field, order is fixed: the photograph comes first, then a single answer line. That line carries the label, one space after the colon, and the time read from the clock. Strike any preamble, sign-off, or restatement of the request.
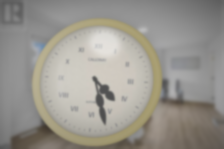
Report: 4:27
